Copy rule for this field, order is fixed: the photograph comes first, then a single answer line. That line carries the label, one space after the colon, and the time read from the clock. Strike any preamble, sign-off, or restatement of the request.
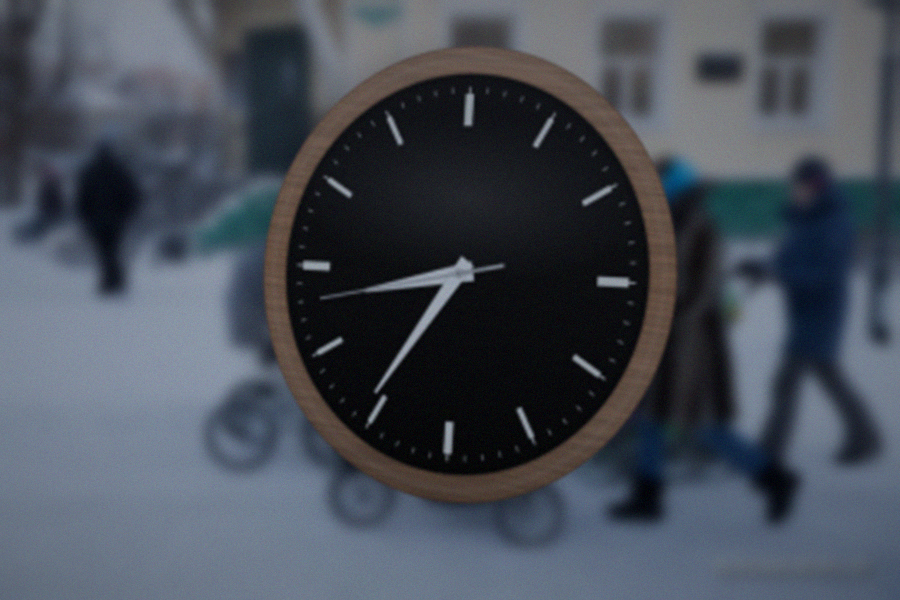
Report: 8:35:43
